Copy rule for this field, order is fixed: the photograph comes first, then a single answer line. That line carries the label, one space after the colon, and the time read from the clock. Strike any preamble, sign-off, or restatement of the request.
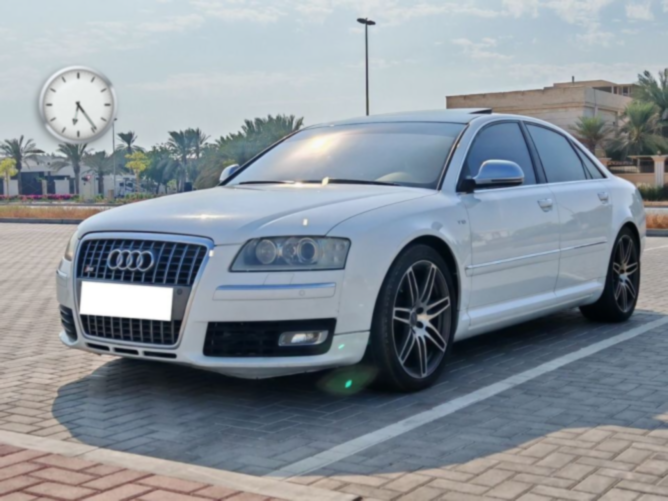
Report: 6:24
